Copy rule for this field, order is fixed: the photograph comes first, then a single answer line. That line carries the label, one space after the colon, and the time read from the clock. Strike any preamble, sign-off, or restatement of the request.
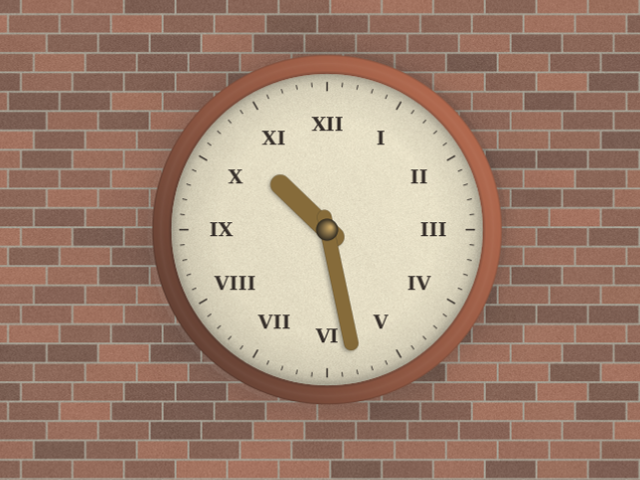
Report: 10:28
